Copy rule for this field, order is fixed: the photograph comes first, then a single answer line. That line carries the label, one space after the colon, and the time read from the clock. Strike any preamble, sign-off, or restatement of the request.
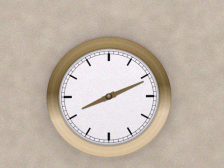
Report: 8:11
